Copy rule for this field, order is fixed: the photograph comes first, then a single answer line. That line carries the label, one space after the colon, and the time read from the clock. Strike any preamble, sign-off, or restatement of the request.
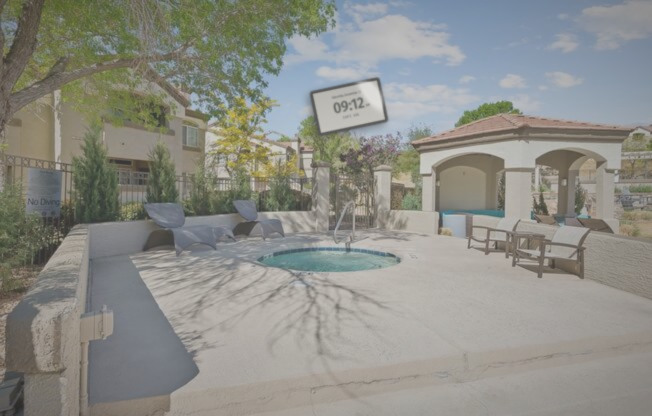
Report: 9:12
